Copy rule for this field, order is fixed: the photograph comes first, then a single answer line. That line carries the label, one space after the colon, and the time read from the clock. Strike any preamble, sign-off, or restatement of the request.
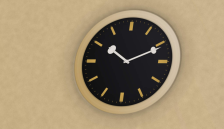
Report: 10:11
